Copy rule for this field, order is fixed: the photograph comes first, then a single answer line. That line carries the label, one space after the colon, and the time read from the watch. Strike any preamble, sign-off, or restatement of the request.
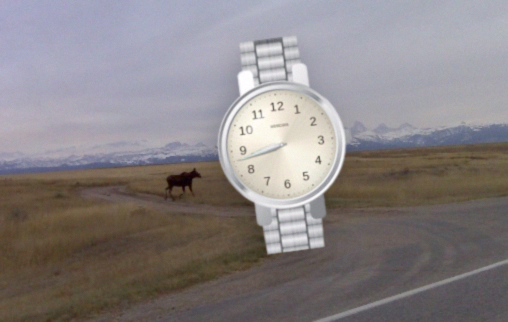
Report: 8:43
